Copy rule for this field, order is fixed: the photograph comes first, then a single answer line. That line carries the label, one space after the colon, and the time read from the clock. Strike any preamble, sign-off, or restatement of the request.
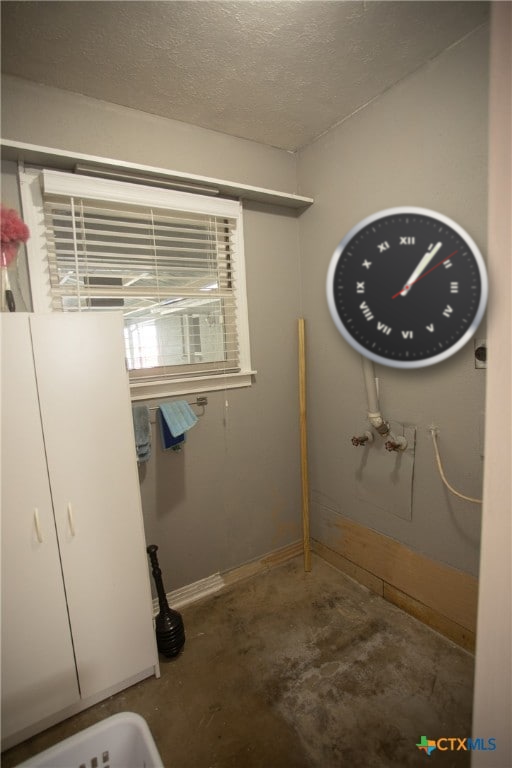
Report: 1:06:09
